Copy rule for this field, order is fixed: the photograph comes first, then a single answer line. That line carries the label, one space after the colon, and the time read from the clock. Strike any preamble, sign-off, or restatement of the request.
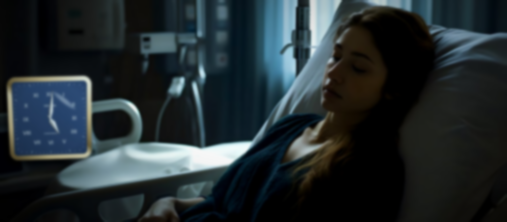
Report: 5:01
